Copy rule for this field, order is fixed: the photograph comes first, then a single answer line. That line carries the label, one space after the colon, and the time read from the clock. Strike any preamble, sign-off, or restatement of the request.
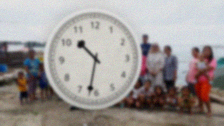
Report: 10:32
